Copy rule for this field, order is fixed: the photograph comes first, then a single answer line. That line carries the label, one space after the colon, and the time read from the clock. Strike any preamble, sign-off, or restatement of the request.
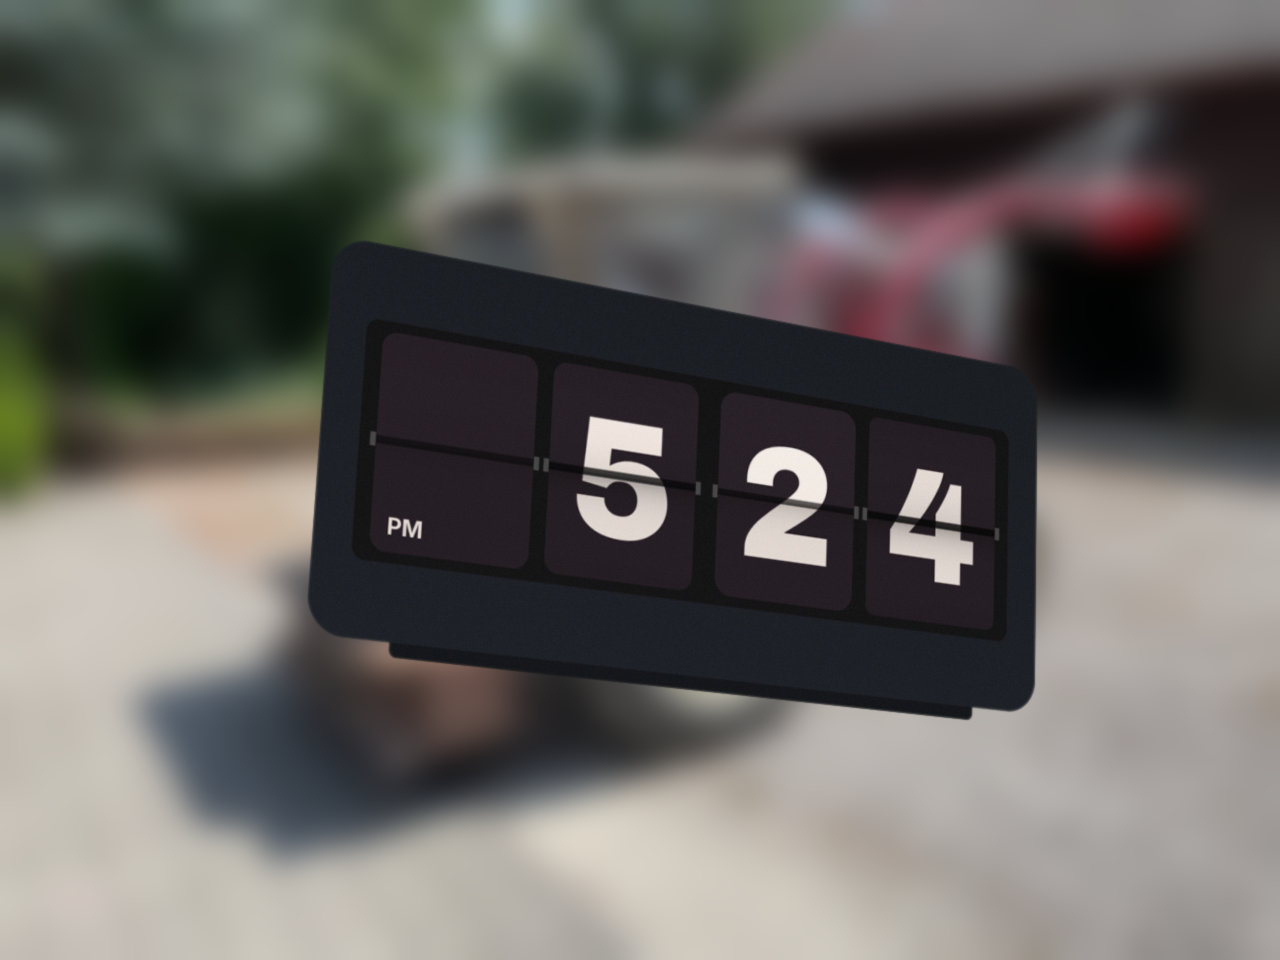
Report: 5:24
